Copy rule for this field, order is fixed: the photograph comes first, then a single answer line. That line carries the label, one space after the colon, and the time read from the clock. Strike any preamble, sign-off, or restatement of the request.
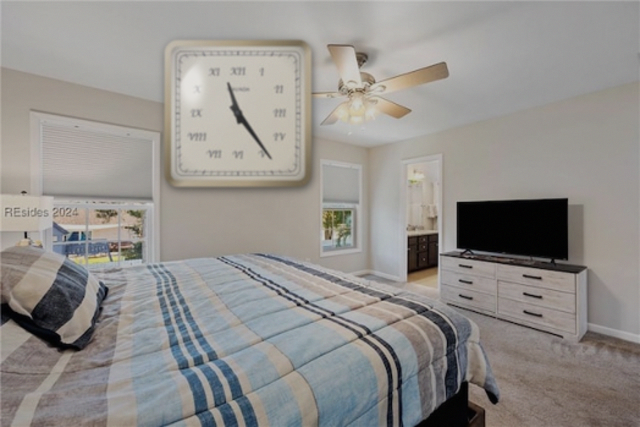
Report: 11:24
